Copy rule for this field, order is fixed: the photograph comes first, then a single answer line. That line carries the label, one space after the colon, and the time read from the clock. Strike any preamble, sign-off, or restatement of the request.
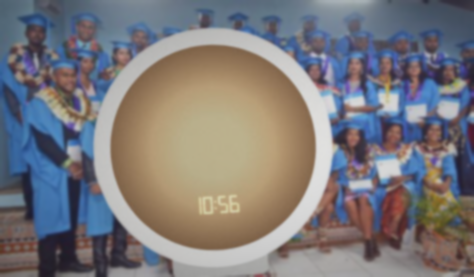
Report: 10:56
